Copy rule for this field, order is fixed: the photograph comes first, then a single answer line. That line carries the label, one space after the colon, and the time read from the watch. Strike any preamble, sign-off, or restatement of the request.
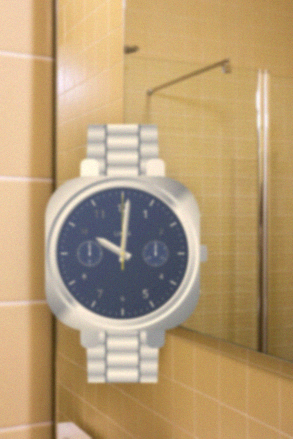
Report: 10:01
